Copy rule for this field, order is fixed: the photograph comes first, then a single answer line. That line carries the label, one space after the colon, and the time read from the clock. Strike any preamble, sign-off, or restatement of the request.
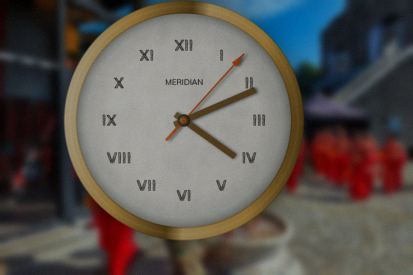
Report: 4:11:07
